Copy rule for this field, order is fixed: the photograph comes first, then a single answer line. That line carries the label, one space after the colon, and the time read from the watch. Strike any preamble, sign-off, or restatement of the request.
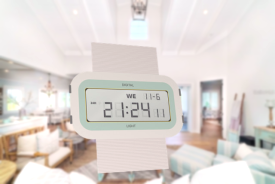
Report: 21:24:11
